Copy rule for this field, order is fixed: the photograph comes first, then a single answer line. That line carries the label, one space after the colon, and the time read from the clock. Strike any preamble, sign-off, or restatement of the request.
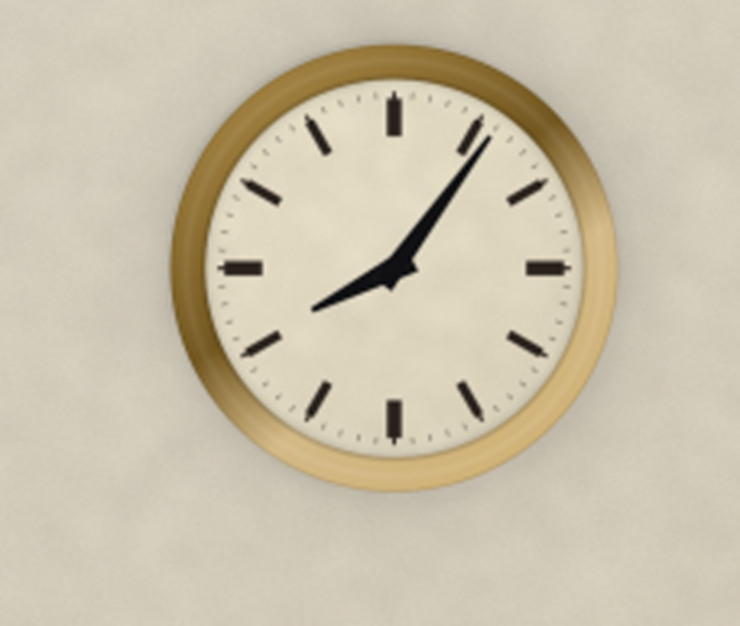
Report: 8:06
